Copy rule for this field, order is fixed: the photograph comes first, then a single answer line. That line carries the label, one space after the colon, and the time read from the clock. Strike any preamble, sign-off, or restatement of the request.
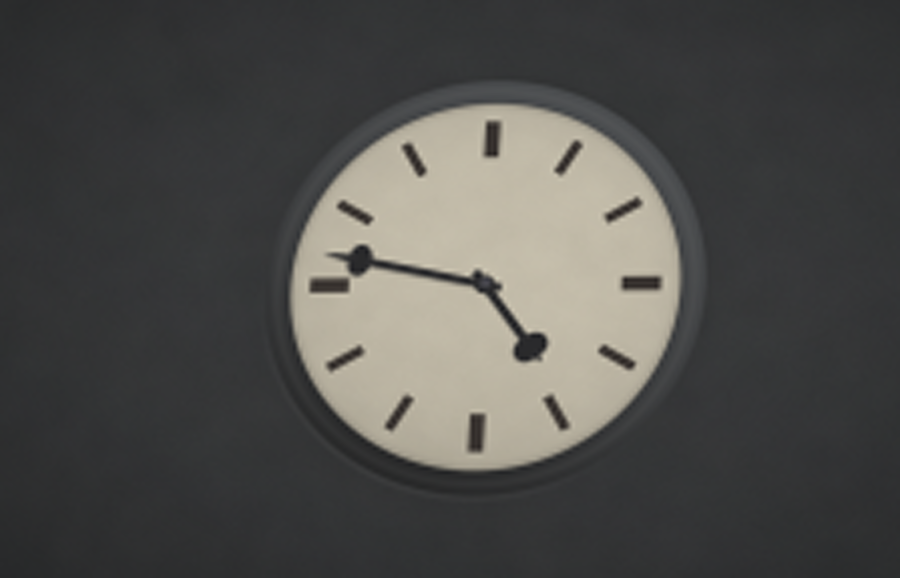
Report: 4:47
